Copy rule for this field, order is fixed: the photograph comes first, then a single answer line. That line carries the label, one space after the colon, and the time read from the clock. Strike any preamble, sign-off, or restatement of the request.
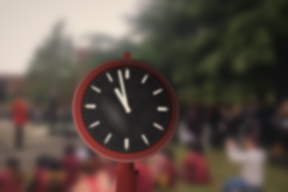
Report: 10:58
